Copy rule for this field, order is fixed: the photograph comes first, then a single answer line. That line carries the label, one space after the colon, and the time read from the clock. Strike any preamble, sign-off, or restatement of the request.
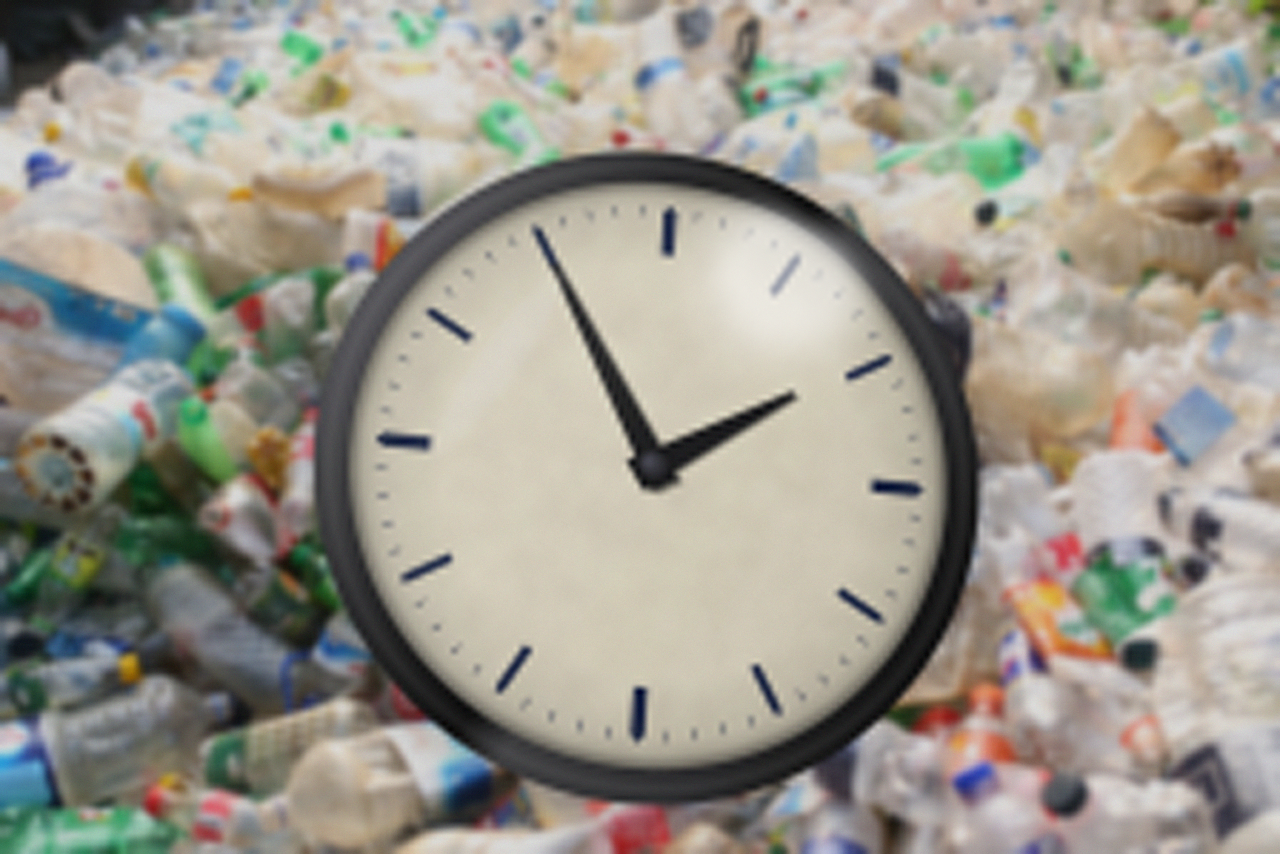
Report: 1:55
